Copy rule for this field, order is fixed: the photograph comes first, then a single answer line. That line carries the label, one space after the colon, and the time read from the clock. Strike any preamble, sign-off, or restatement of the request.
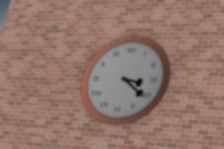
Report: 3:21
